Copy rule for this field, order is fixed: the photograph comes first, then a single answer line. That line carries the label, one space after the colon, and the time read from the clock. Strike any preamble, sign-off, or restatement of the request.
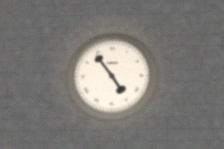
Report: 4:54
